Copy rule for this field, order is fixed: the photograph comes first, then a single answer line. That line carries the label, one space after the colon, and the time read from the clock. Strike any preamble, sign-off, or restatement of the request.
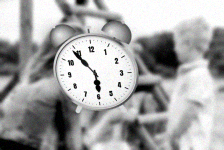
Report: 5:54
